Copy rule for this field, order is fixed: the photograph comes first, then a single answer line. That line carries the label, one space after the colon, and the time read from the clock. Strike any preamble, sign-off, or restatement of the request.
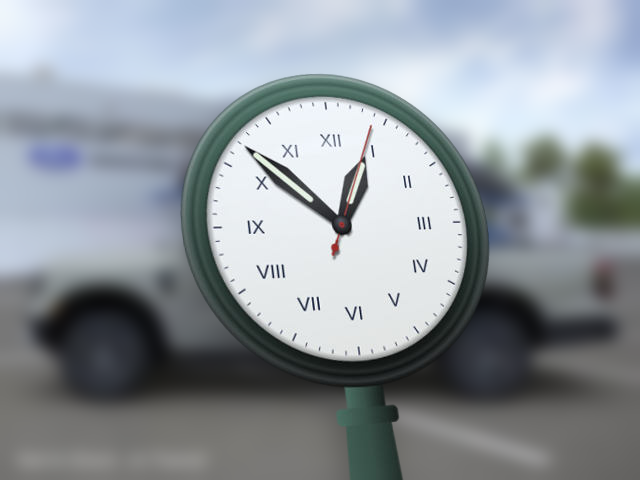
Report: 12:52:04
